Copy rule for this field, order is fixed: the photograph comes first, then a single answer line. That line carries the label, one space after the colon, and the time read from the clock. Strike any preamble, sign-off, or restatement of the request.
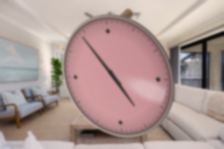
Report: 4:54
